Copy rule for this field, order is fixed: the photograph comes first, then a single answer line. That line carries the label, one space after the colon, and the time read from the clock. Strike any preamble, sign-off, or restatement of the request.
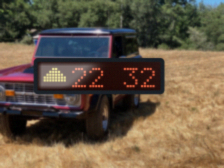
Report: 22:32
